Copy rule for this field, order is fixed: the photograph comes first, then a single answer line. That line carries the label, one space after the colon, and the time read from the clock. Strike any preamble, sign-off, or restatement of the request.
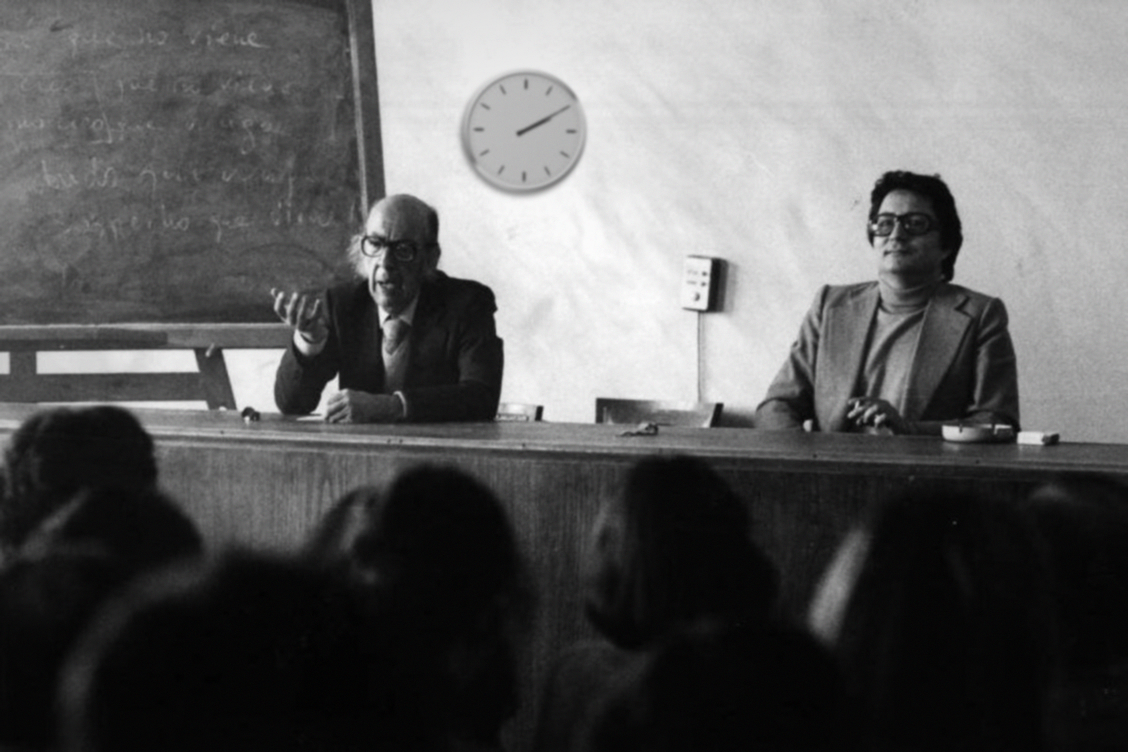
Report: 2:10
